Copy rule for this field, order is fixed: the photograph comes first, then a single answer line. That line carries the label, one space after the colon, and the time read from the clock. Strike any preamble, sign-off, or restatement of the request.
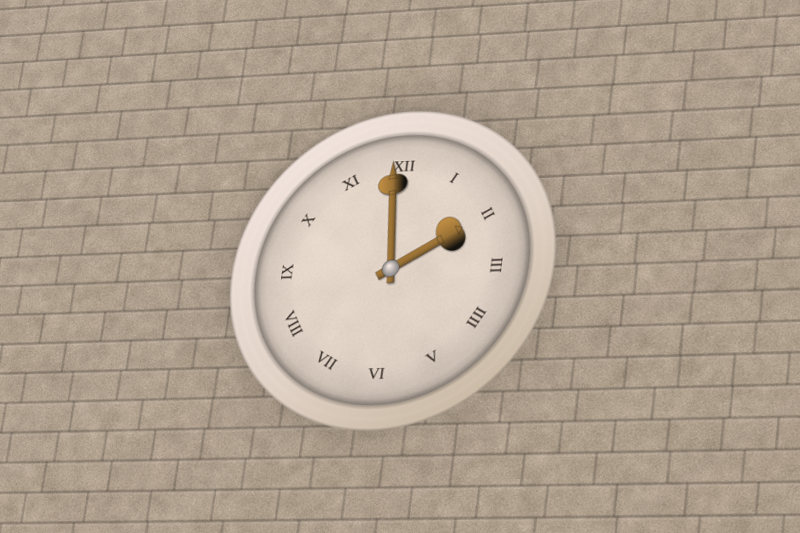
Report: 1:59
